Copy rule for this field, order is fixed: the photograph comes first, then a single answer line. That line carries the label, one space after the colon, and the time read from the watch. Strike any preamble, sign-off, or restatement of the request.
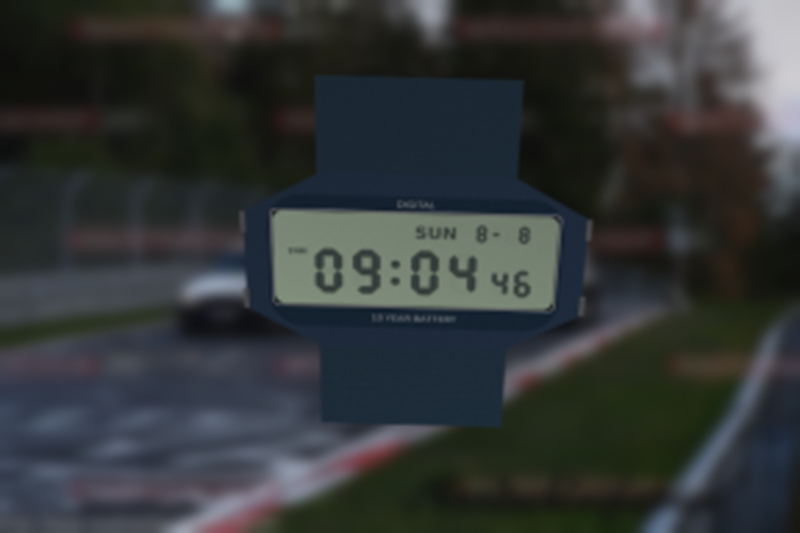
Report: 9:04:46
